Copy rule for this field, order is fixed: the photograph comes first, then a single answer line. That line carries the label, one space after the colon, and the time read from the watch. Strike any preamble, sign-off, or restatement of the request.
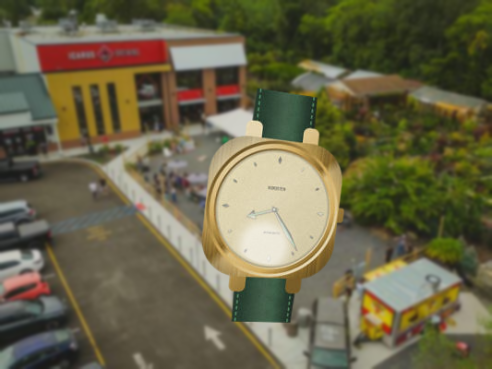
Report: 8:24
